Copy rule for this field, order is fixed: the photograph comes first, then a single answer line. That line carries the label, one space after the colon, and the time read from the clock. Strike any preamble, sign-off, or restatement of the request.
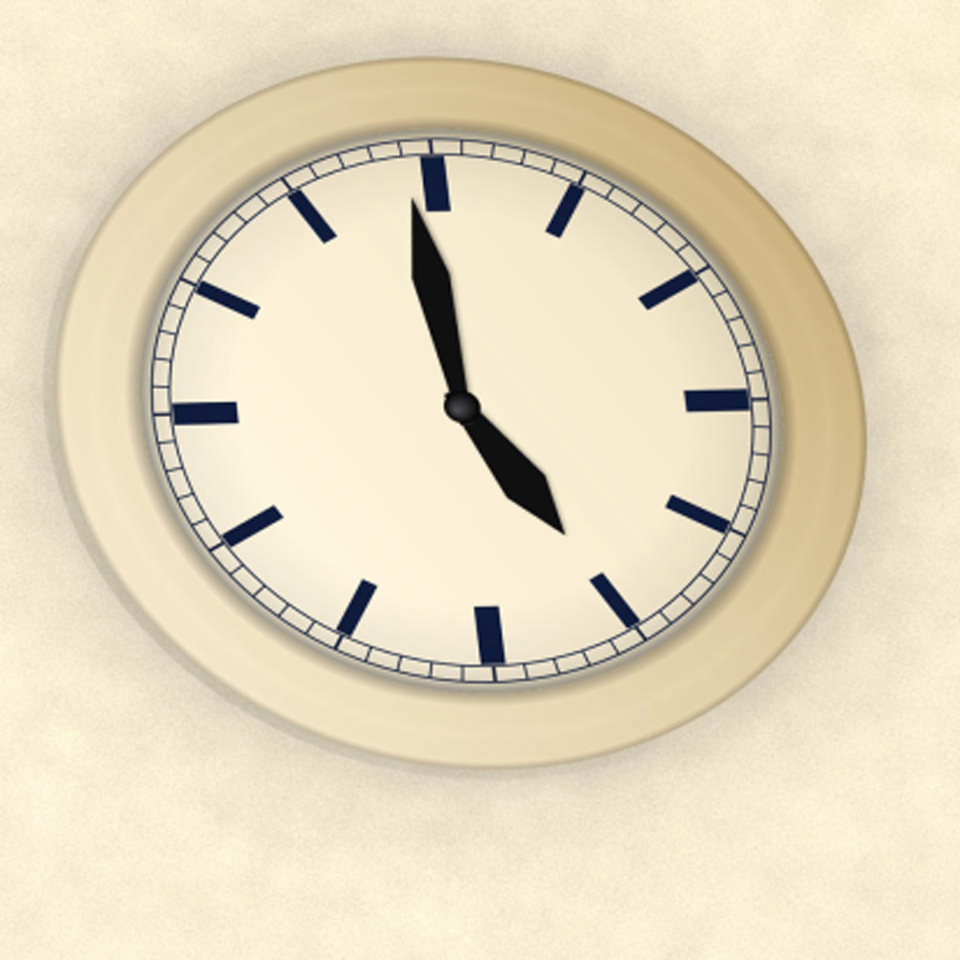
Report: 4:59
